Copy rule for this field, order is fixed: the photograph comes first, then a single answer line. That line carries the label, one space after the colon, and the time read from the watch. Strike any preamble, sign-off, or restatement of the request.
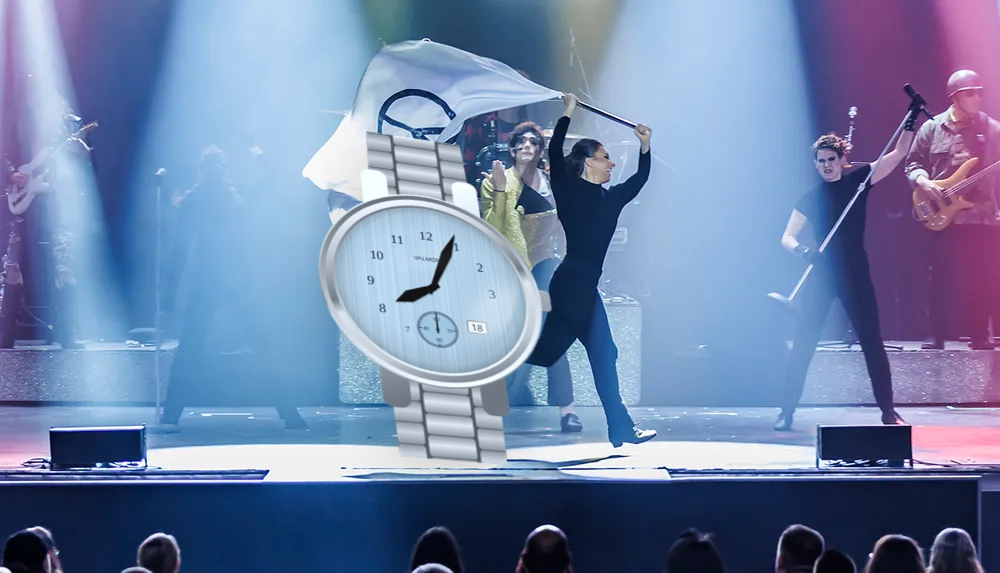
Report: 8:04
